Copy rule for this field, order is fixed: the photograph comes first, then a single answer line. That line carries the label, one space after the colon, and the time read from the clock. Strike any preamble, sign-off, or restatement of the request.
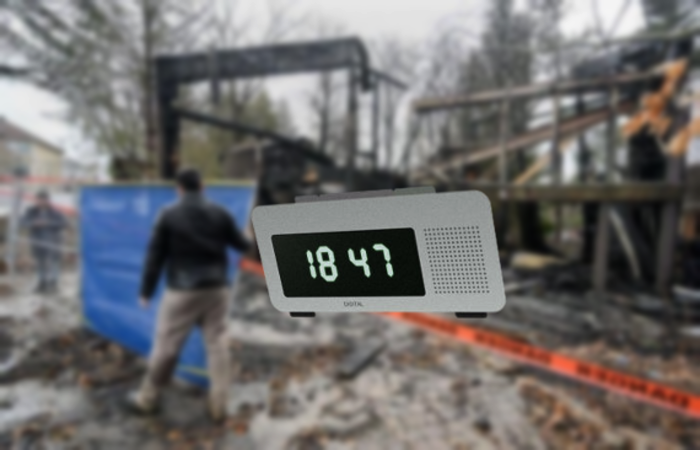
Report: 18:47
